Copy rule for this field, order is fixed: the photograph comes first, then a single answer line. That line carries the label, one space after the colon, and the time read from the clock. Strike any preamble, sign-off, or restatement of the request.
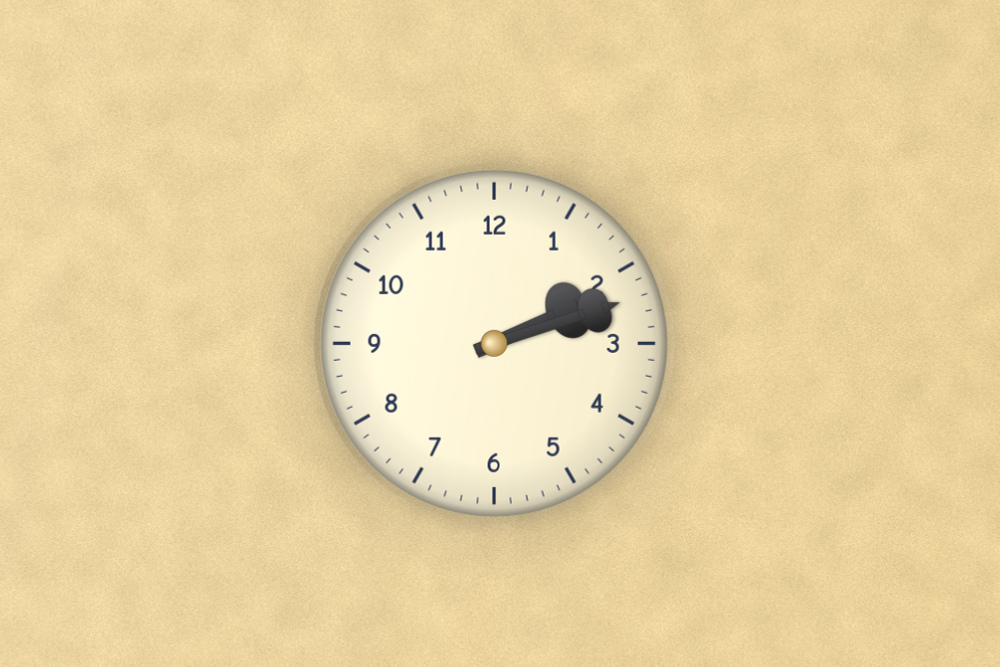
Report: 2:12
